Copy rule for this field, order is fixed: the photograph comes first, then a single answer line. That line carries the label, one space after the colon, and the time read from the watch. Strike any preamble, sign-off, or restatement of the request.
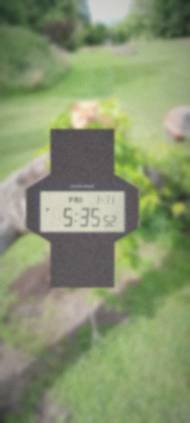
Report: 5:35
